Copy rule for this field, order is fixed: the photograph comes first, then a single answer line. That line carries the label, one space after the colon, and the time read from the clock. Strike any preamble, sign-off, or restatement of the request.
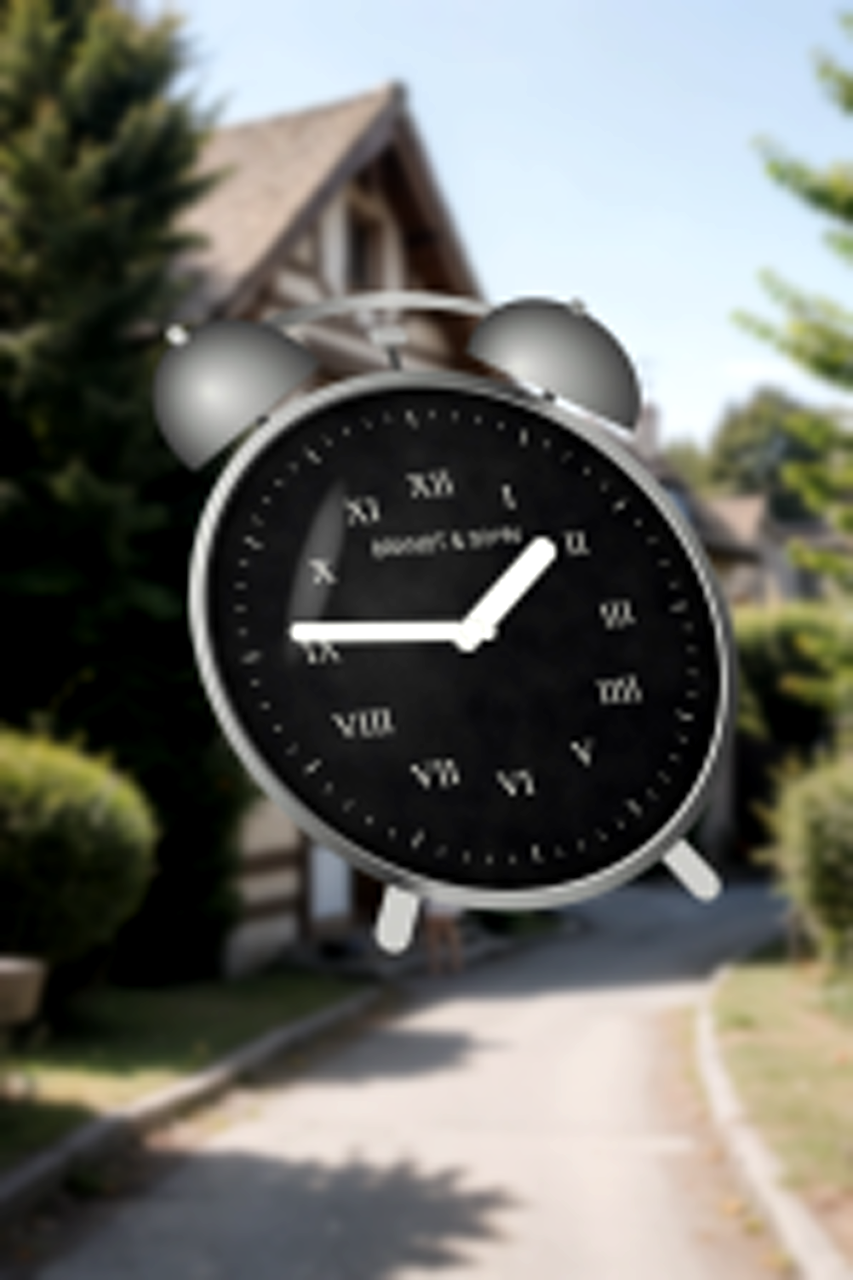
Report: 1:46
